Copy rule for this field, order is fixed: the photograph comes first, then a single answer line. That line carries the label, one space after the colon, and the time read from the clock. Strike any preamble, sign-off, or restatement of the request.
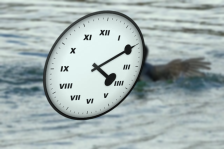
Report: 4:10
